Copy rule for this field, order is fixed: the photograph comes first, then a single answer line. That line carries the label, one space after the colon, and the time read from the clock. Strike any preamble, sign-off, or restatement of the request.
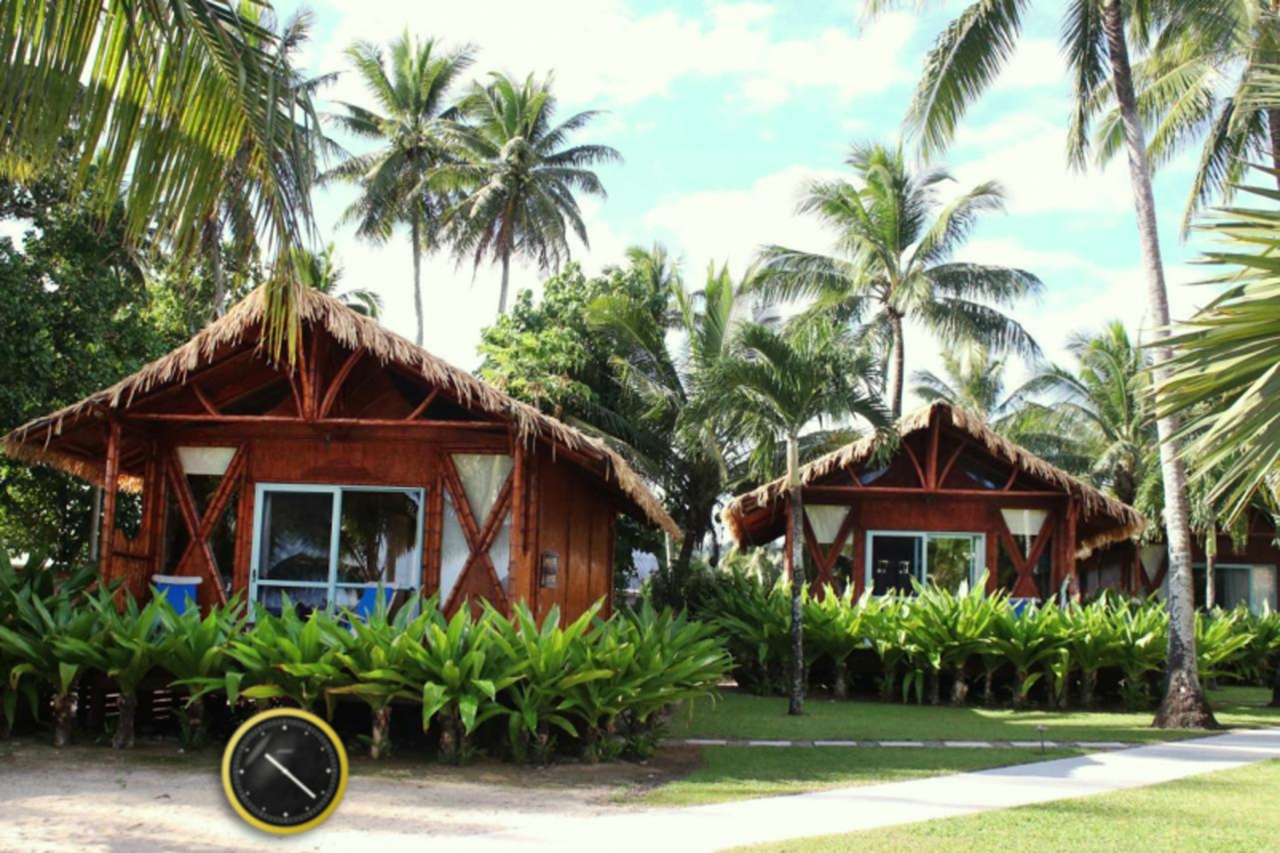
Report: 10:22
